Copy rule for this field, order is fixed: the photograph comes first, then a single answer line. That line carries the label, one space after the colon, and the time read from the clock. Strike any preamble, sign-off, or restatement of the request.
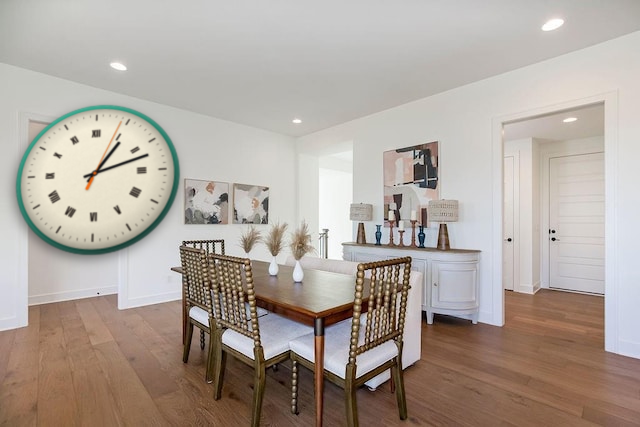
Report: 1:12:04
